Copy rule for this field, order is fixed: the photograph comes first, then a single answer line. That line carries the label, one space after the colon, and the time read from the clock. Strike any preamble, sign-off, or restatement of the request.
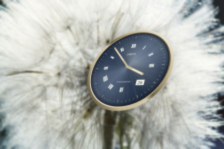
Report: 3:53
